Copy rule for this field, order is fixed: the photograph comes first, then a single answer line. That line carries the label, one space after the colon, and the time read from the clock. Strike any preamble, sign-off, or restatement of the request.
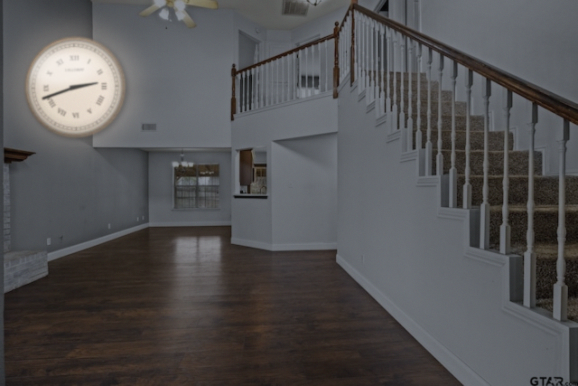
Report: 2:42
